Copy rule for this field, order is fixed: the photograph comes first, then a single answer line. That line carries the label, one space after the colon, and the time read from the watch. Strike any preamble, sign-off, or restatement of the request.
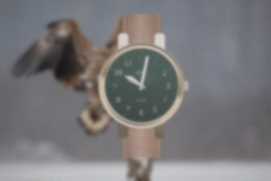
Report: 10:02
